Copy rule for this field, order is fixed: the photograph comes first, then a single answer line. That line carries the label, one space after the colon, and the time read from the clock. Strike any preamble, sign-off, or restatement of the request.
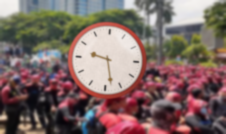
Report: 9:28
